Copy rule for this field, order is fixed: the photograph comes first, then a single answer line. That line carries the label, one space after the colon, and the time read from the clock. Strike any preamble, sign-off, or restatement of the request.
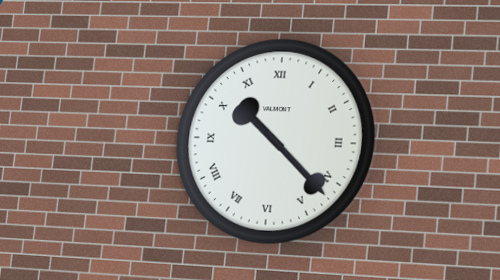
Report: 10:22
